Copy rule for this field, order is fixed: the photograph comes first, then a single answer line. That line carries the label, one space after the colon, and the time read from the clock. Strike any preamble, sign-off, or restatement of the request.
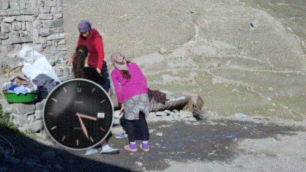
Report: 3:26
